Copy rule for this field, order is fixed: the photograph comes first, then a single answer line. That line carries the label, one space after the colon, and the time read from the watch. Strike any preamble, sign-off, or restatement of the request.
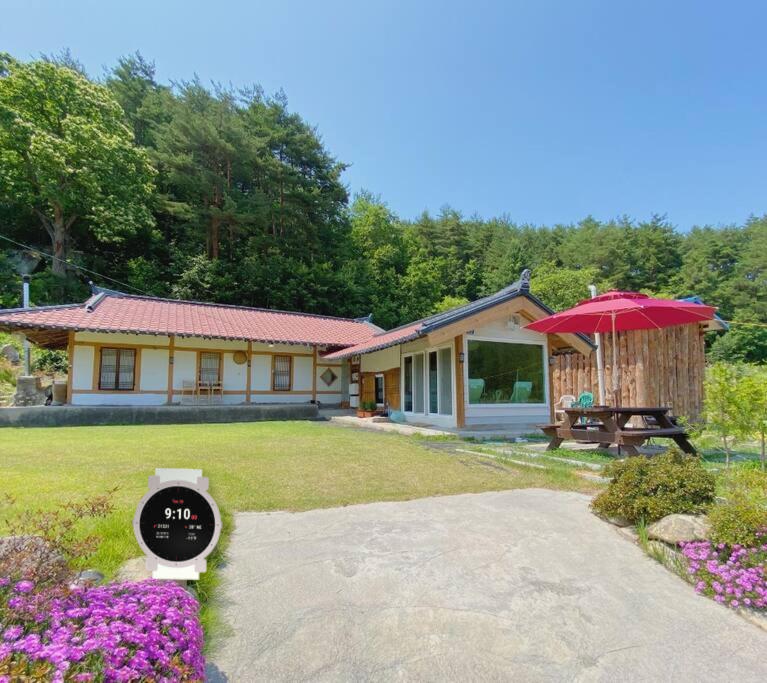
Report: 9:10
